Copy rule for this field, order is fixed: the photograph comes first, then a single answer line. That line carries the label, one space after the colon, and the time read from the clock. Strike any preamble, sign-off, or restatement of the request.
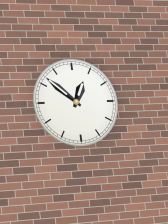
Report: 12:52
